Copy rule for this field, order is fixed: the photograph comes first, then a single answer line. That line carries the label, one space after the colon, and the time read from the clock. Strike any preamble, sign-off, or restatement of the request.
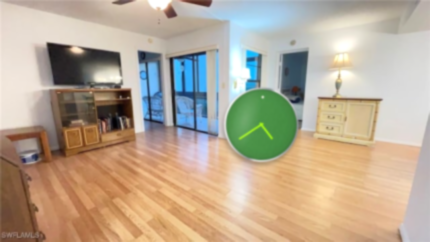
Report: 4:39
